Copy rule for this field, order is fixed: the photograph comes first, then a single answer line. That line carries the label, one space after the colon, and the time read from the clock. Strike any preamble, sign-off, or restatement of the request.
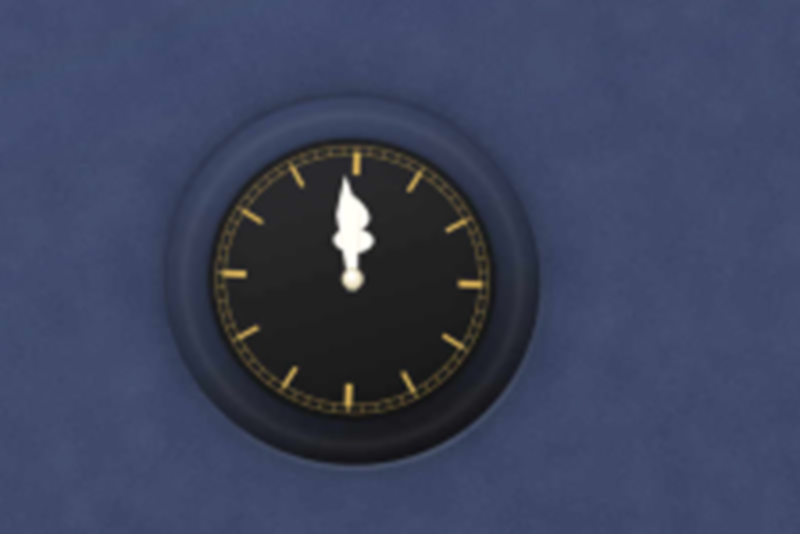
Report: 11:59
